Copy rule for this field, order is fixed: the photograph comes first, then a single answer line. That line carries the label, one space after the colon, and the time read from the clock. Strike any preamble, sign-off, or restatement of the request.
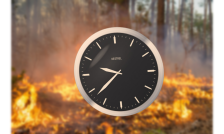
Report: 9:38
